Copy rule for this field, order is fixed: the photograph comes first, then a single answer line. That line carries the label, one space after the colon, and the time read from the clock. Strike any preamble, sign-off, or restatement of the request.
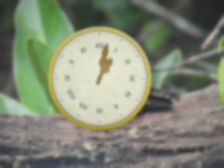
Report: 1:02
